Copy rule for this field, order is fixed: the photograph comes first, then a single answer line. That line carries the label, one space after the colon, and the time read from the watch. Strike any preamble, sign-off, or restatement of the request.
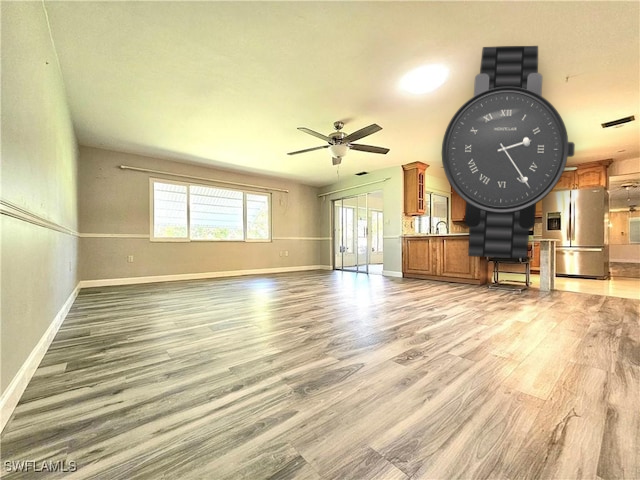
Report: 2:24
